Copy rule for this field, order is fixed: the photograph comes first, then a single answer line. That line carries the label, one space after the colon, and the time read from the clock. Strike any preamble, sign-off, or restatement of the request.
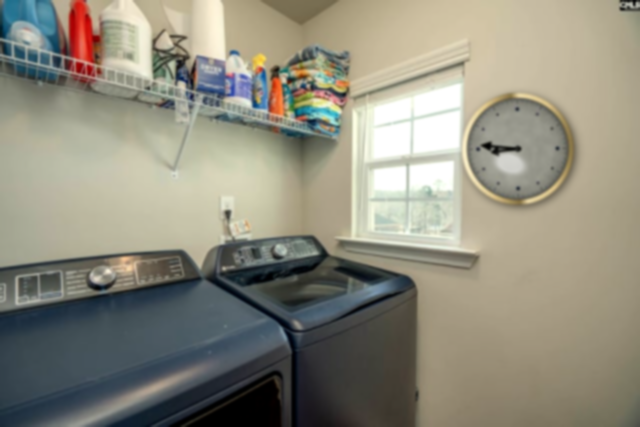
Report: 8:46
